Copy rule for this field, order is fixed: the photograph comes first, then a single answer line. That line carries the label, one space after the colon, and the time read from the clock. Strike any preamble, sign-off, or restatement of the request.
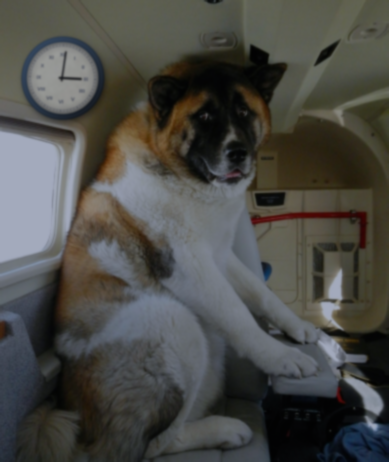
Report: 3:01
